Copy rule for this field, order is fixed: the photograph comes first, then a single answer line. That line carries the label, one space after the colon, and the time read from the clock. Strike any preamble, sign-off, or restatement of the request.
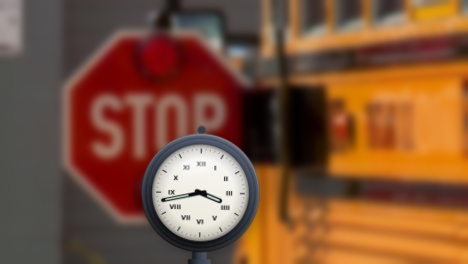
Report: 3:43
